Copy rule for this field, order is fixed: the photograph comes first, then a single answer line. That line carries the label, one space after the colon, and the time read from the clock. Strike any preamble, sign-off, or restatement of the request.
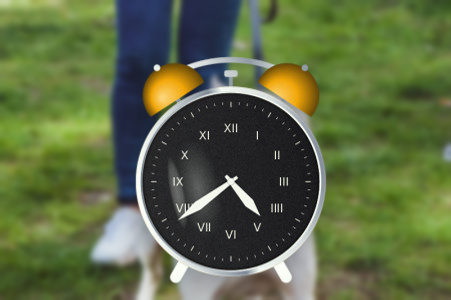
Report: 4:39
